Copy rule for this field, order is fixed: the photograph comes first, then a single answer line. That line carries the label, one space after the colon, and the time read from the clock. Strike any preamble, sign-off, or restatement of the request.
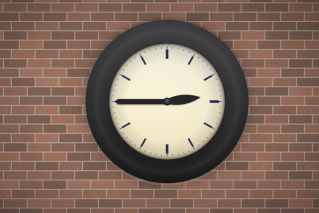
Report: 2:45
